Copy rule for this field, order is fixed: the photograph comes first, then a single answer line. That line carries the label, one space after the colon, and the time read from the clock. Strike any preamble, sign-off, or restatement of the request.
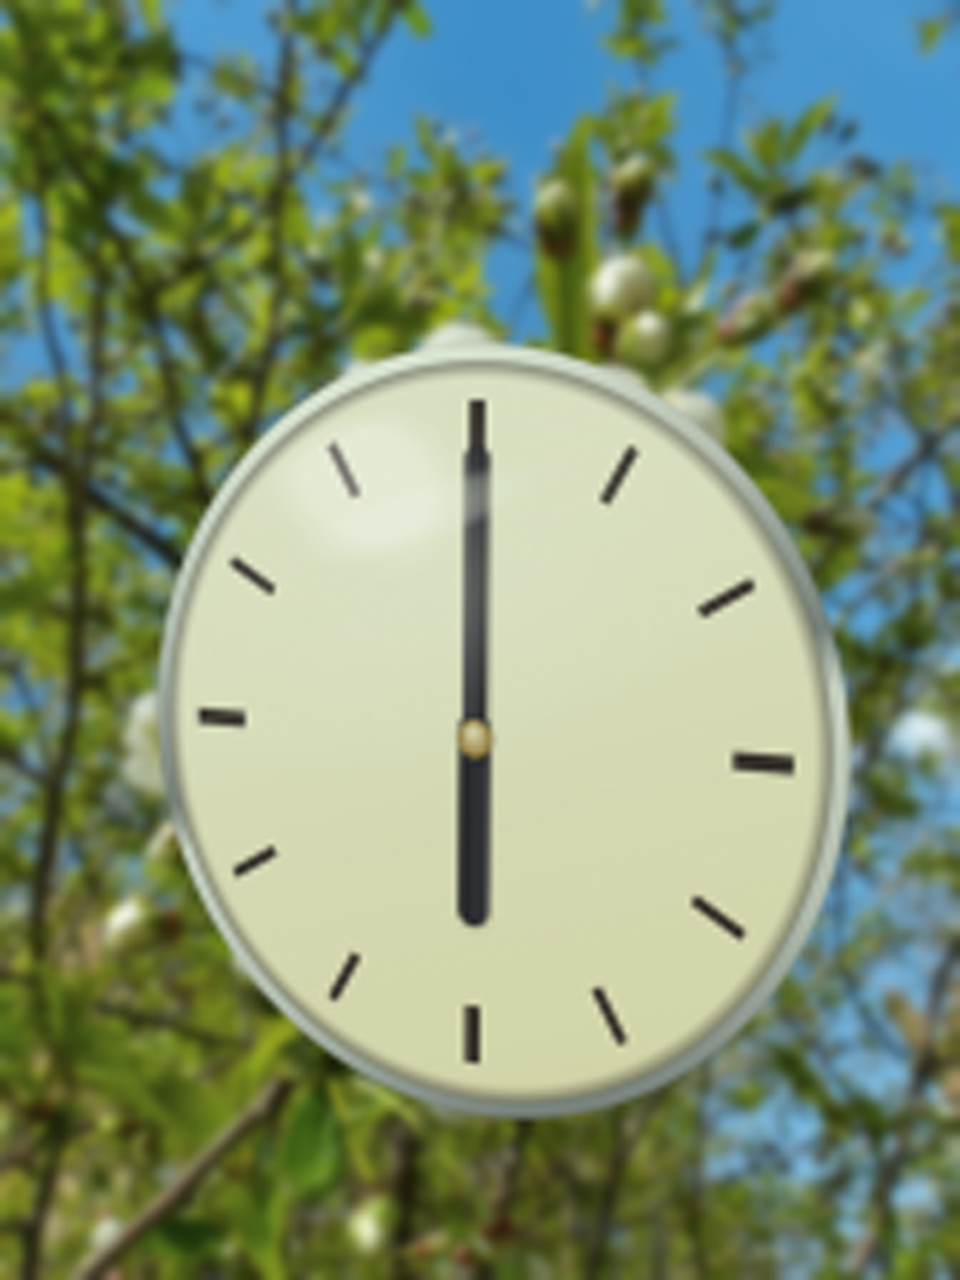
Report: 6:00
